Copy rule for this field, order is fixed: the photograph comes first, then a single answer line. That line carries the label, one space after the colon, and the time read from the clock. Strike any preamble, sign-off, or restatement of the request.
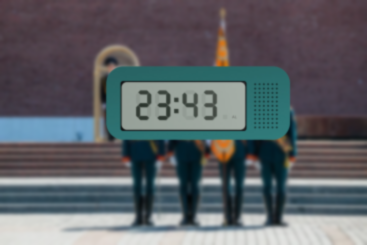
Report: 23:43
